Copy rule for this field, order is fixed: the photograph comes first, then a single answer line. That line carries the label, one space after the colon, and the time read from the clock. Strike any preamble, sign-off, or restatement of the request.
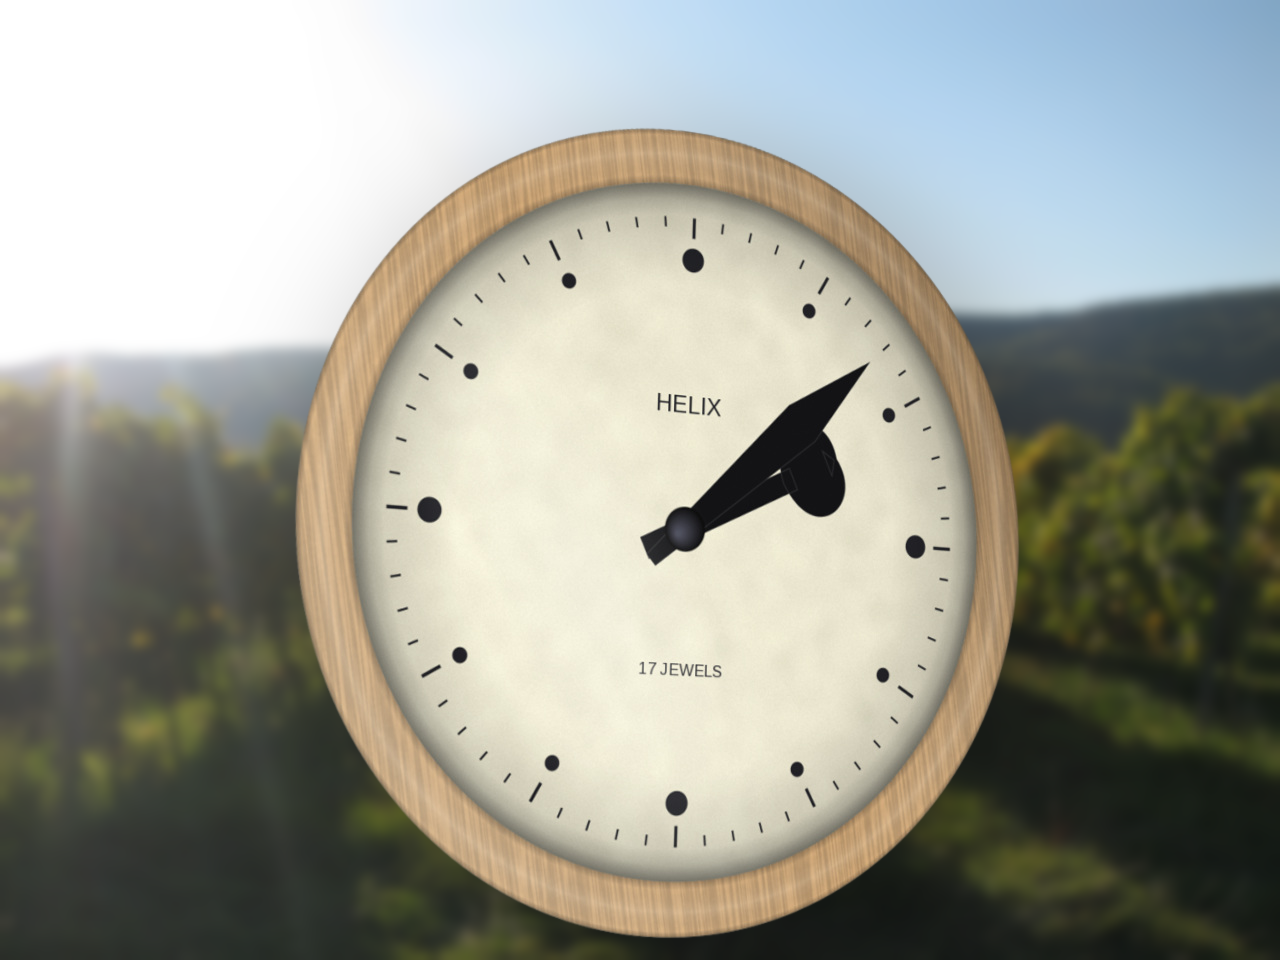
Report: 2:08
